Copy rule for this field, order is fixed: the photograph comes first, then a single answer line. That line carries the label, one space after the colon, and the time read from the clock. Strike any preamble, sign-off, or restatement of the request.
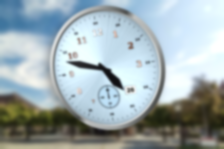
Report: 4:48
